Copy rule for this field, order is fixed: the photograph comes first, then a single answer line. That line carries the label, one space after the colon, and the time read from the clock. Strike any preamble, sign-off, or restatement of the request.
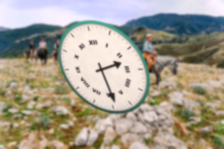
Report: 2:29
